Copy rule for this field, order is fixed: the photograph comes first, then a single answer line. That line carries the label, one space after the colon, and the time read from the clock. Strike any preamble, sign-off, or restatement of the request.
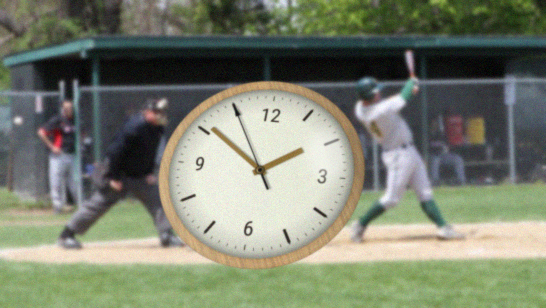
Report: 1:50:55
